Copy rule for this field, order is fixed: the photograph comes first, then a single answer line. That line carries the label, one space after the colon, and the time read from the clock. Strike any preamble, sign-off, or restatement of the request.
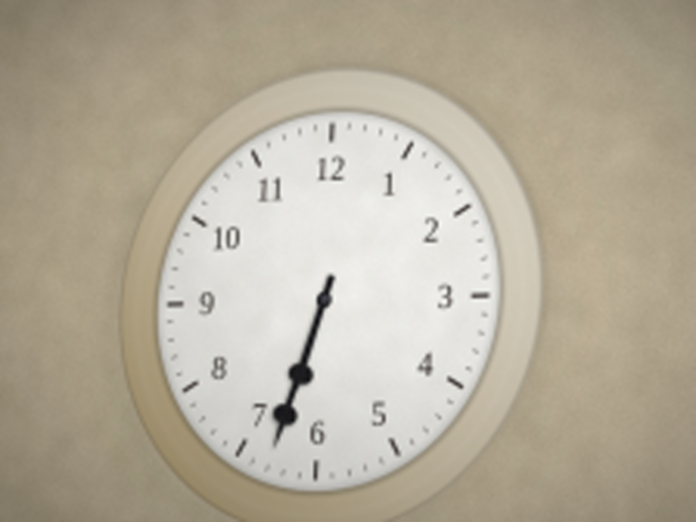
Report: 6:33
